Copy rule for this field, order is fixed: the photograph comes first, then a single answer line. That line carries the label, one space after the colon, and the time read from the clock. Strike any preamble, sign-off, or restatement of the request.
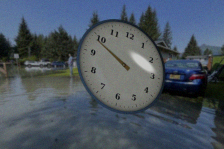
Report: 9:49
